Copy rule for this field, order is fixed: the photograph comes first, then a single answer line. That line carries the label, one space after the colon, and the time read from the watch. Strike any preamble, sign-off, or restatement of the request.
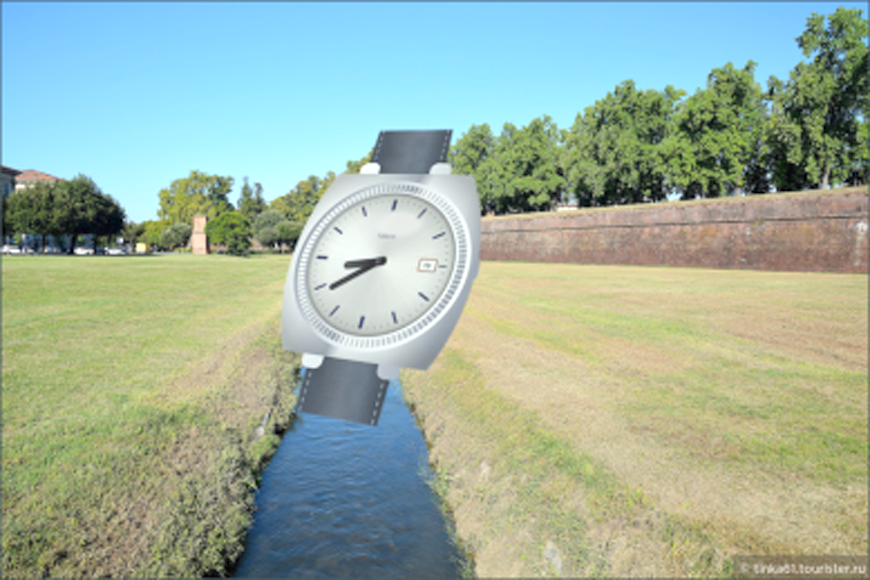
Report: 8:39
